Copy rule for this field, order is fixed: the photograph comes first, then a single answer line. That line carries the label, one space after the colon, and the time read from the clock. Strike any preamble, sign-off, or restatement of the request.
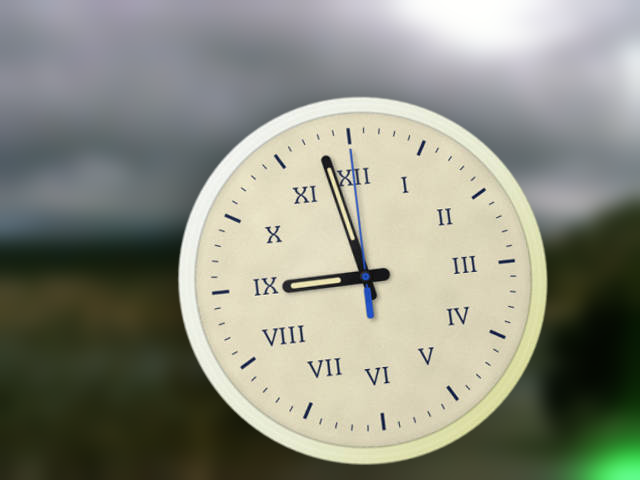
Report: 8:58:00
